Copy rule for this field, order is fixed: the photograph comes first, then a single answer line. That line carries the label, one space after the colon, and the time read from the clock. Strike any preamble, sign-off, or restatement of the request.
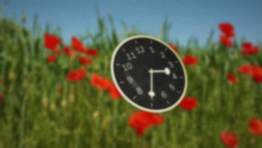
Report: 3:35
